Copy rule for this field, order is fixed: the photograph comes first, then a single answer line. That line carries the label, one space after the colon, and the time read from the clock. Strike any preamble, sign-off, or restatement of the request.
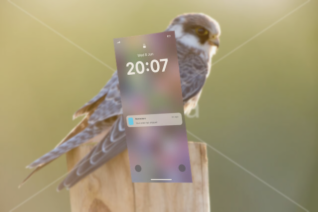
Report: 20:07
